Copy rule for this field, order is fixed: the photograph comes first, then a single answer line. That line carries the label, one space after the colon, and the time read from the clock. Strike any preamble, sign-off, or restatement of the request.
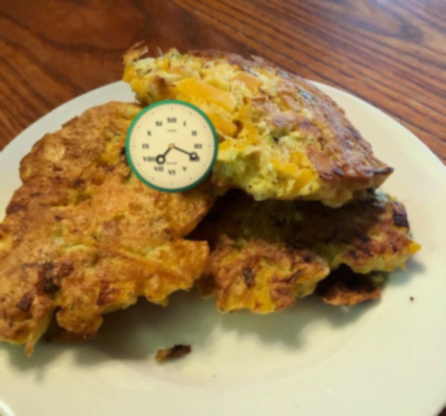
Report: 7:19
